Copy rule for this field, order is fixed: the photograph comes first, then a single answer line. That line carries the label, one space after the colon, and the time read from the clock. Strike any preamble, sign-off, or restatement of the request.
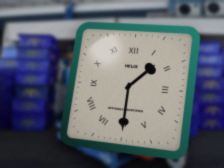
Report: 1:30
